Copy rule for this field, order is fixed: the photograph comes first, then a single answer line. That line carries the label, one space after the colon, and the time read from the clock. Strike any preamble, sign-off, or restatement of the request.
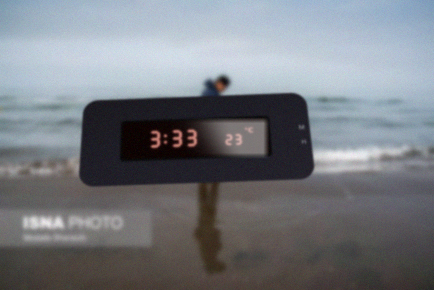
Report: 3:33
